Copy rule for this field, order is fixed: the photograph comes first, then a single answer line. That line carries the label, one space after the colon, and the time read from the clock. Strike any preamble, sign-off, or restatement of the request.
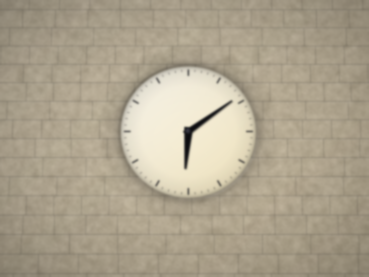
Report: 6:09
